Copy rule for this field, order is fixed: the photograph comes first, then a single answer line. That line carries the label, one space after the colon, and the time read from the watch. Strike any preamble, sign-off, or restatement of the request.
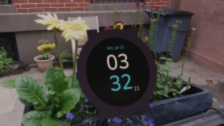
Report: 3:32
